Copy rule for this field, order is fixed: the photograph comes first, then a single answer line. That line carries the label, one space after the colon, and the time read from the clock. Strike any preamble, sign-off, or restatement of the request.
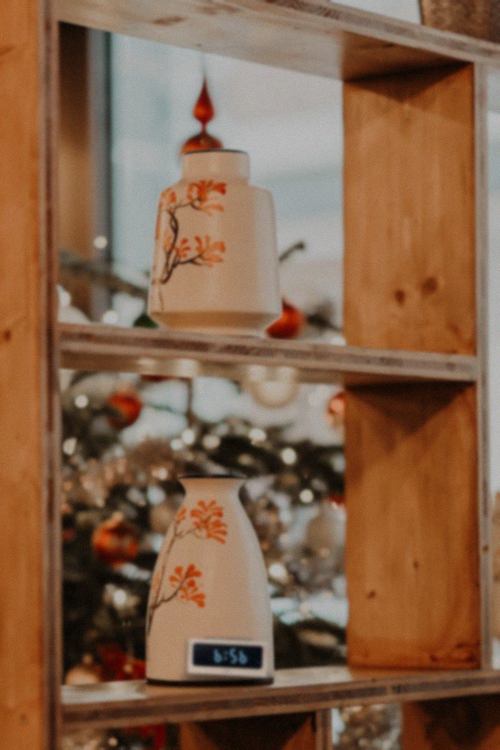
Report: 6:56
